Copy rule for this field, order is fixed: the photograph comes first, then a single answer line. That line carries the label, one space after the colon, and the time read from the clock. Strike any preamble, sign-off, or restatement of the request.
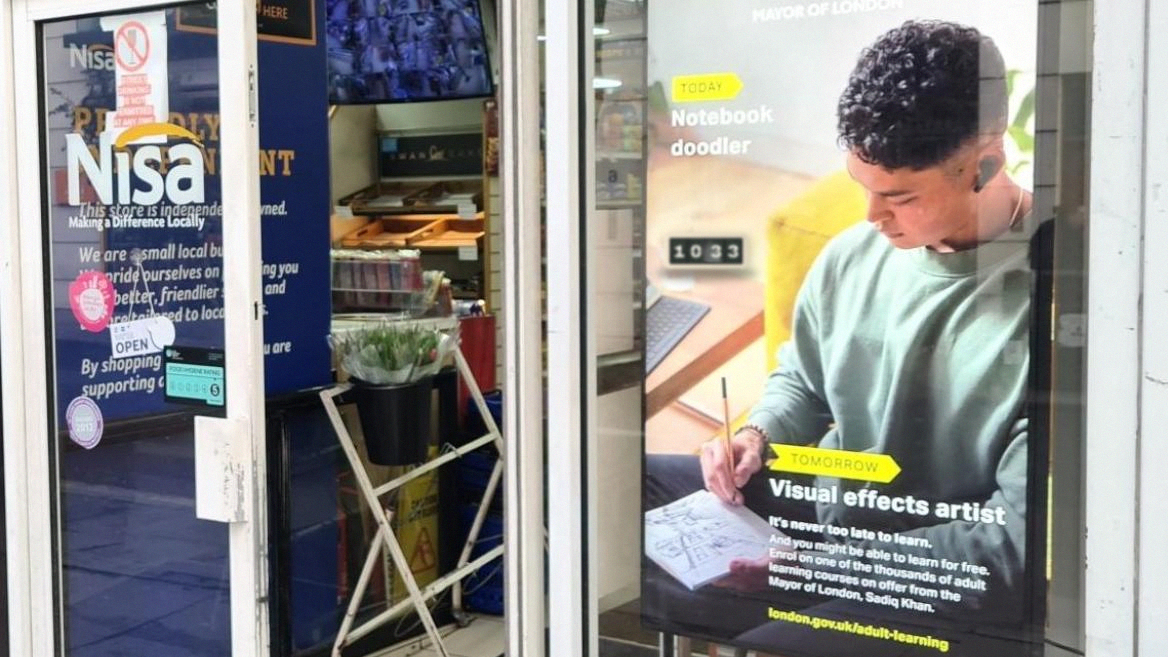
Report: 10:33
